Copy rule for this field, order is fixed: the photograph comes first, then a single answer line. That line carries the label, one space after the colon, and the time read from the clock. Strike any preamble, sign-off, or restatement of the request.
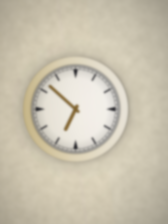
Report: 6:52
